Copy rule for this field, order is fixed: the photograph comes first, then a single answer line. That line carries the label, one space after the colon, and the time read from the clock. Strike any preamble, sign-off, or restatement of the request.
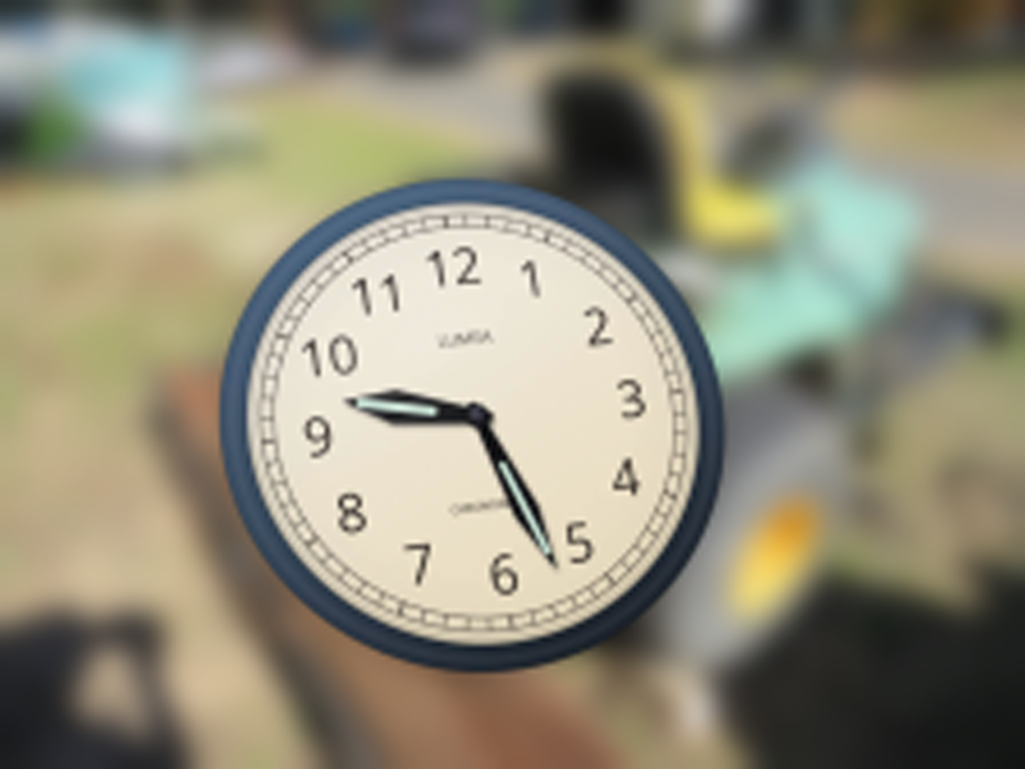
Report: 9:27
